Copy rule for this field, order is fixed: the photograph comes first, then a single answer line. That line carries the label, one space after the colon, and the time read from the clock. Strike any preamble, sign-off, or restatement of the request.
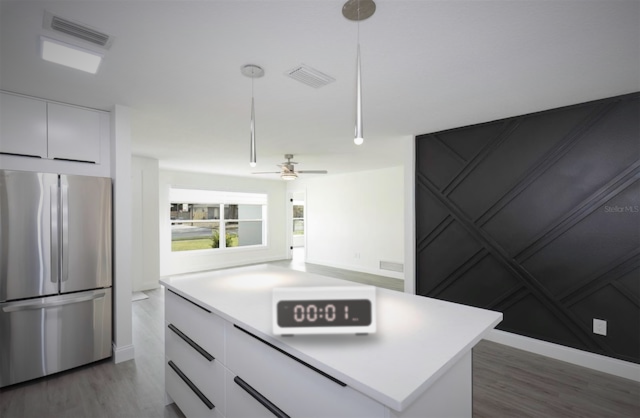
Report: 0:01
